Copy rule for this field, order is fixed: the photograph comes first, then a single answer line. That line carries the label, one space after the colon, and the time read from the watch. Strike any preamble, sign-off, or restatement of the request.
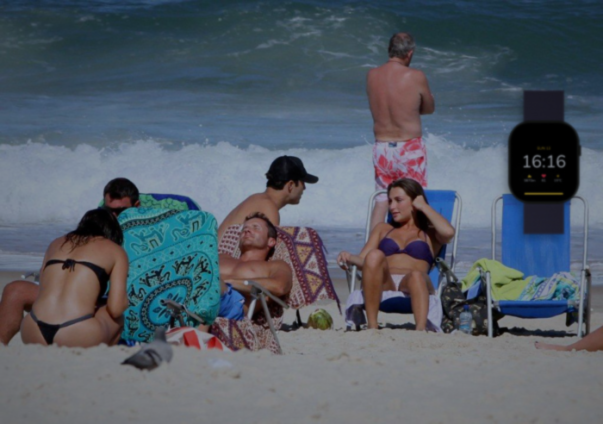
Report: 16:16
